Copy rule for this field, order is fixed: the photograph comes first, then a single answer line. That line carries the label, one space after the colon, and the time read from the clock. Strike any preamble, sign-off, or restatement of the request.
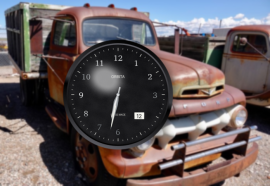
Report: 6:32
